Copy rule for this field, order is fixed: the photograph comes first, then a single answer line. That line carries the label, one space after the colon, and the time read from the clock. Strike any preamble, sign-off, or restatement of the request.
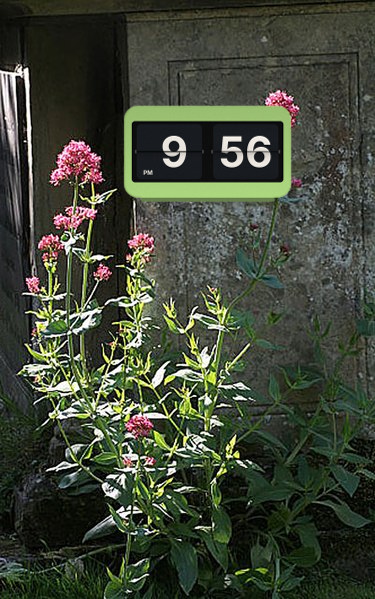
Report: 9:56
